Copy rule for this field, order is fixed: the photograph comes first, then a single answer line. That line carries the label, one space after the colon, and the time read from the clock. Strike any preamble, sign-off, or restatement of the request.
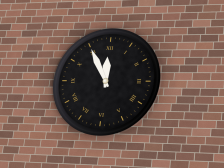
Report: 11:55
